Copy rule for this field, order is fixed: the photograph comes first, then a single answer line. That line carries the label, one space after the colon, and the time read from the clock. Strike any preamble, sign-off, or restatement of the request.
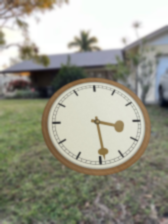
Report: 3:29
